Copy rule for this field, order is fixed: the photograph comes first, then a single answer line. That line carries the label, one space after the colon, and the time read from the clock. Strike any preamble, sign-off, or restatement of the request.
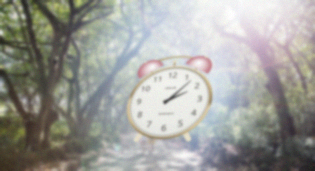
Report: 2:07
